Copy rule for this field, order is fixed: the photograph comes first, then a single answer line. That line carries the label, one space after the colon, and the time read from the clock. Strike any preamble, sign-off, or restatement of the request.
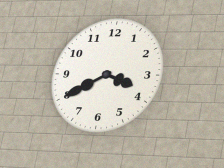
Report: 3:40
